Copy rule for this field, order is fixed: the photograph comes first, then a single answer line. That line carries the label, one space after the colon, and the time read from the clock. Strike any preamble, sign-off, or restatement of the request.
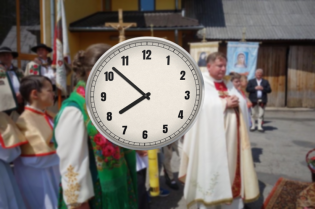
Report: 7:52
